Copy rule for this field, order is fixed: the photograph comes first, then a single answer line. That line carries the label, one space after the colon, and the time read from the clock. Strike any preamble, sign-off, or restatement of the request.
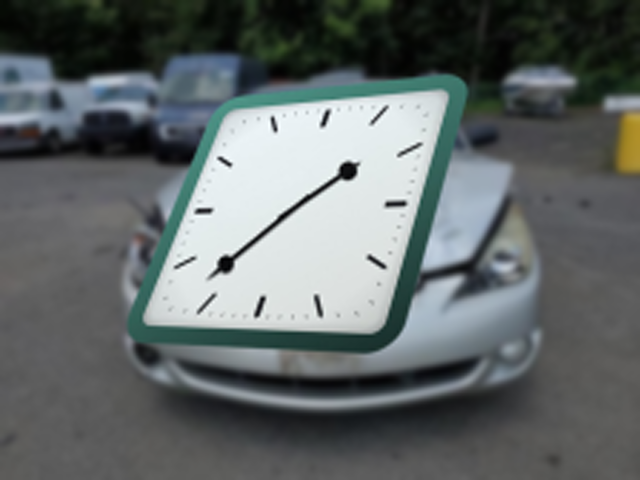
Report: 1:37
